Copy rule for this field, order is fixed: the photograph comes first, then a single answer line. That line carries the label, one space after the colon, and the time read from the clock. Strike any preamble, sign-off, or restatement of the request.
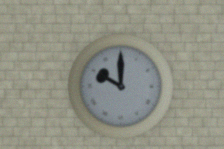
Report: 10:00
